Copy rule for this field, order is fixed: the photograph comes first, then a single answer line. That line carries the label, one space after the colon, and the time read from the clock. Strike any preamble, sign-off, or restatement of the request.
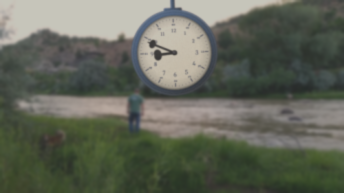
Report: 8:49
